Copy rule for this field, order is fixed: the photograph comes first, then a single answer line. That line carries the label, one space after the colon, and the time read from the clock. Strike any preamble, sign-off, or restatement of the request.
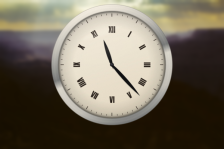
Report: 11:23
